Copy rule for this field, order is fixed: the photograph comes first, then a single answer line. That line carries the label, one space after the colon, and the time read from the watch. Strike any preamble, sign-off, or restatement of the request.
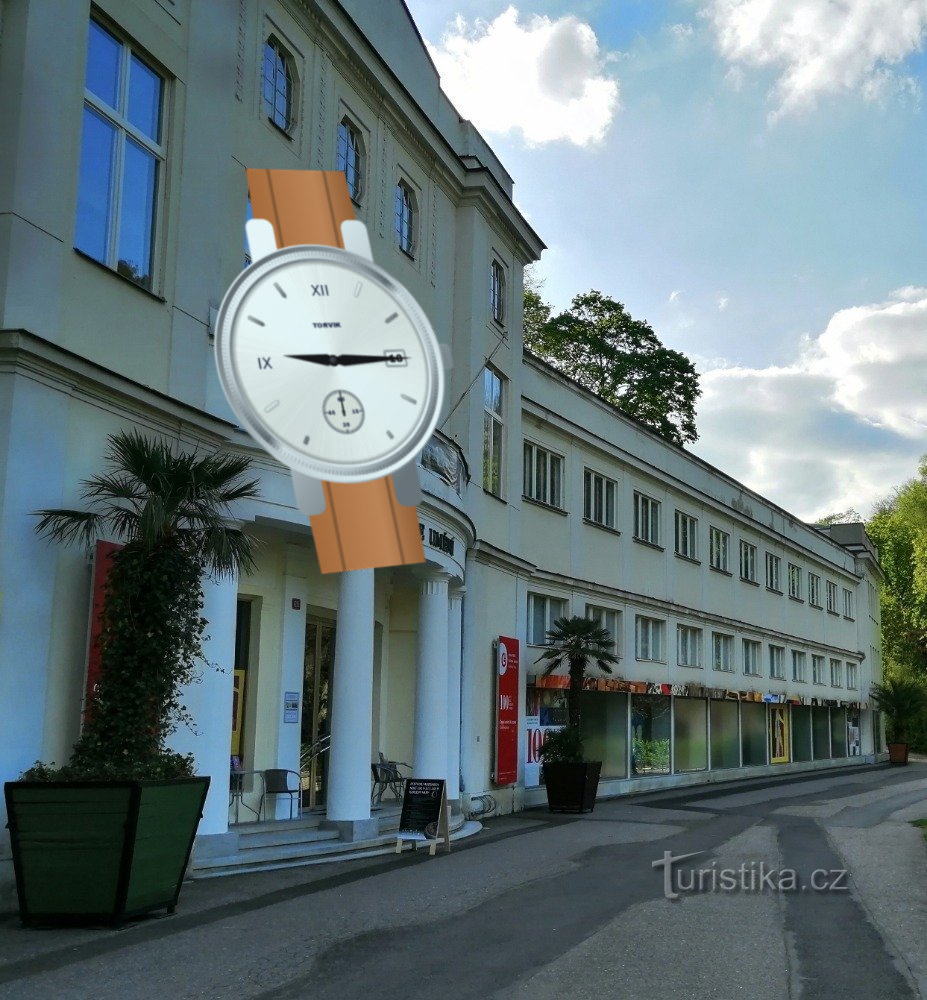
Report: 9:15
